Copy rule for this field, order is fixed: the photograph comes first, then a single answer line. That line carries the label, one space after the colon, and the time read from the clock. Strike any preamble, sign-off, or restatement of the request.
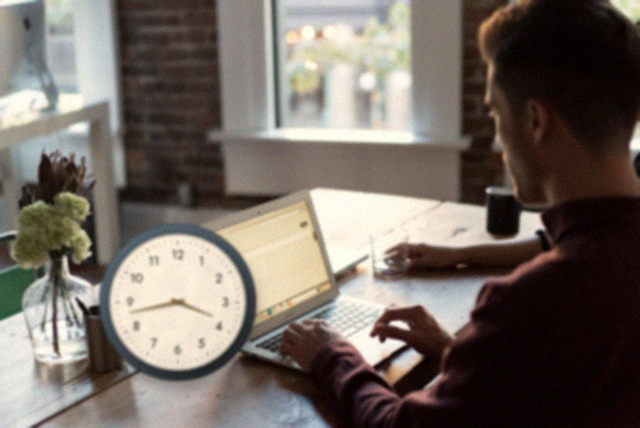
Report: 3:43
